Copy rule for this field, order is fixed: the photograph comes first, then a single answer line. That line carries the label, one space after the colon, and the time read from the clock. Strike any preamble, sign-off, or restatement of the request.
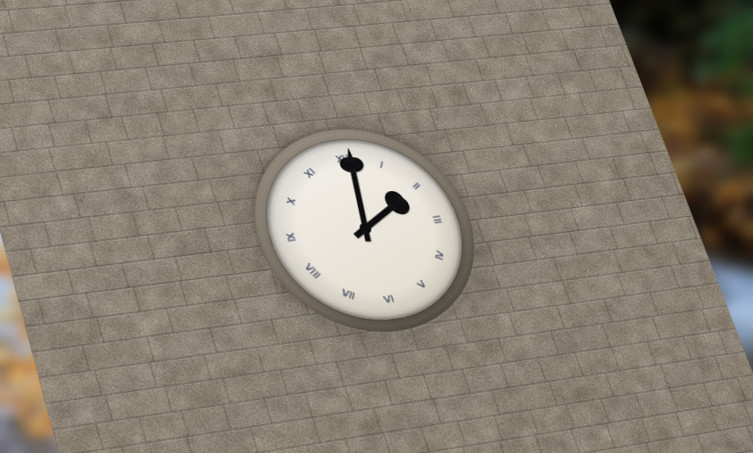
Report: 2:01
